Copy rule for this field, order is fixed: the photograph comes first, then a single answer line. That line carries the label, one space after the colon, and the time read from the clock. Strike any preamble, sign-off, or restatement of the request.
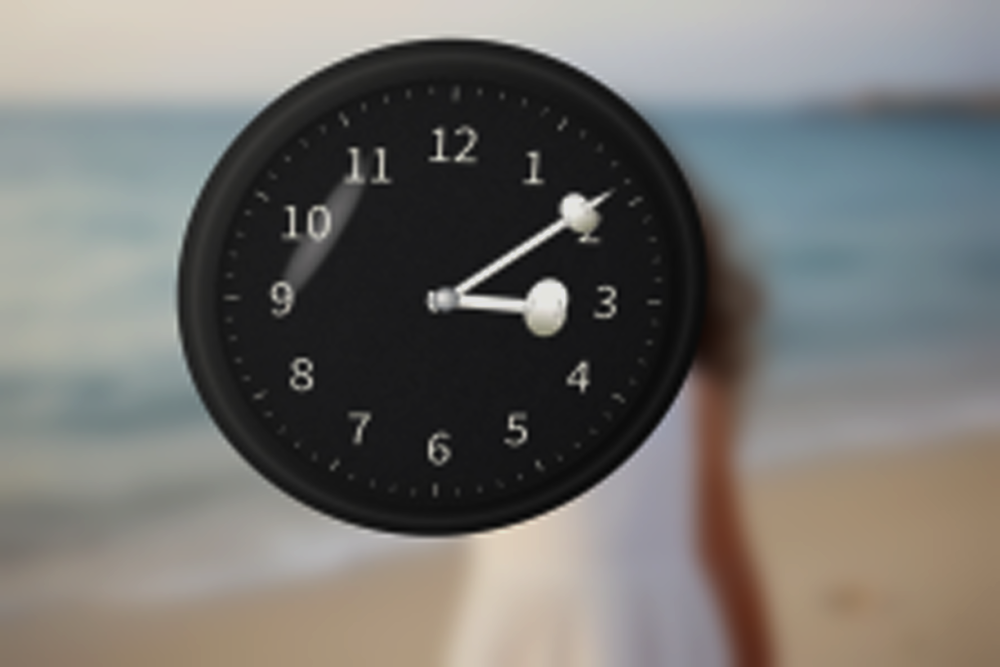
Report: 3:09
